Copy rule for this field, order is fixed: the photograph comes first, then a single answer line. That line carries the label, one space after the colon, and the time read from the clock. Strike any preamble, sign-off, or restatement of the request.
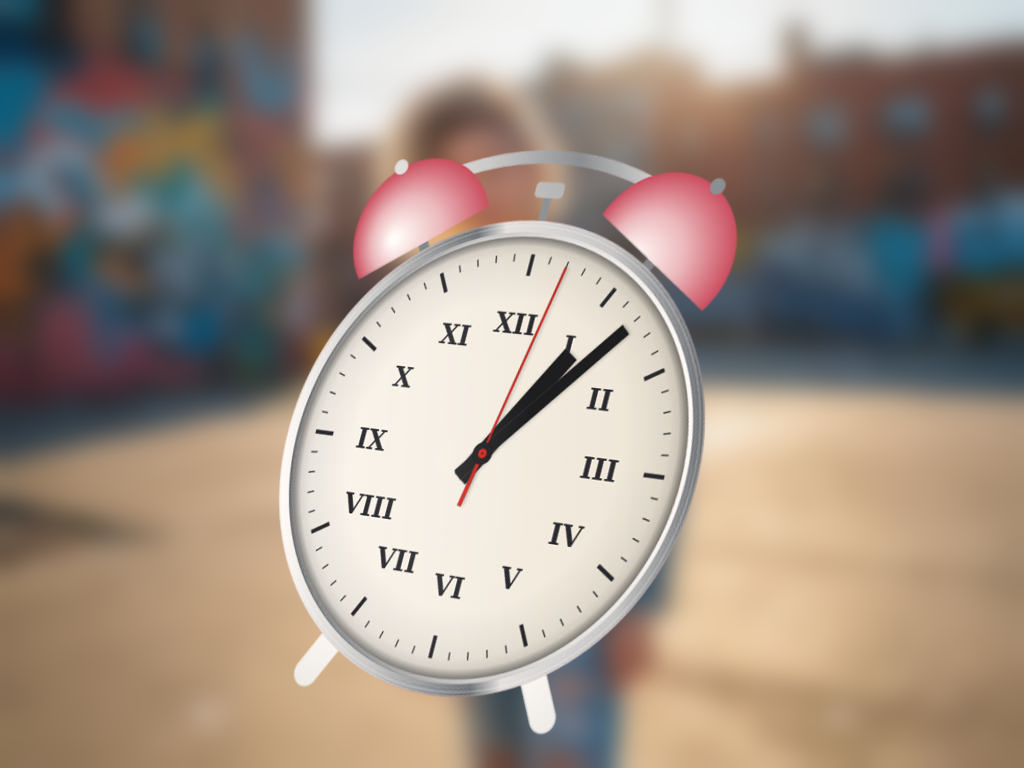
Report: 1:07:02
